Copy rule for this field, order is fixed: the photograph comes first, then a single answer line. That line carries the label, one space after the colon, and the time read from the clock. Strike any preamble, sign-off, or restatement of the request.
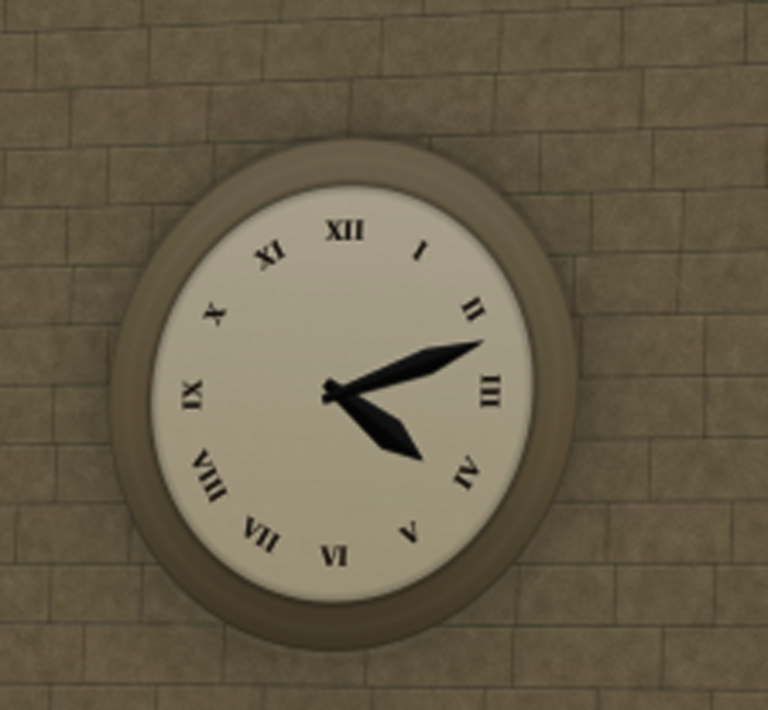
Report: 4:12
